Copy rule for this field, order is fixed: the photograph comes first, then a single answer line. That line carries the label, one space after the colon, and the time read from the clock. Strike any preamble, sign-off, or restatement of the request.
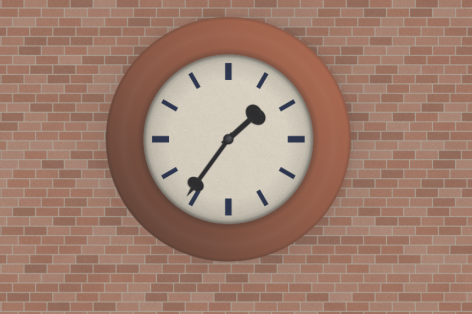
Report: 1:36
